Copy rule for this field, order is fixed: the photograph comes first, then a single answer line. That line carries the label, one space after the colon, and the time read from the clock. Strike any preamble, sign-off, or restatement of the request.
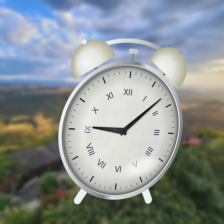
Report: 9:08
